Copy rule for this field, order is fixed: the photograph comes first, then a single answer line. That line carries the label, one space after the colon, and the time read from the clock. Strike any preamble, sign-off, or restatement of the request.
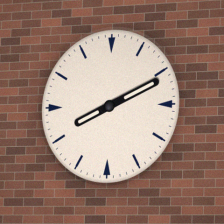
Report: 8:11
